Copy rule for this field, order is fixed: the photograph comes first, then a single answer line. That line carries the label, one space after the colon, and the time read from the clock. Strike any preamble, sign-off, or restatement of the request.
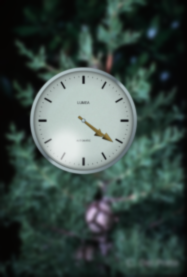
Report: 4:21
